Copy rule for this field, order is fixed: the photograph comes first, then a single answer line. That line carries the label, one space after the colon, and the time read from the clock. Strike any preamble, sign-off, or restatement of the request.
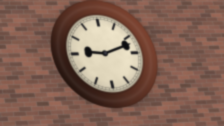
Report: 9:12
